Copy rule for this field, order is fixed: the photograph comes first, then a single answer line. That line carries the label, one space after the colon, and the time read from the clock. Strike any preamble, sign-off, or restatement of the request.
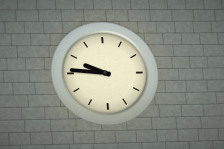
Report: 9:46
